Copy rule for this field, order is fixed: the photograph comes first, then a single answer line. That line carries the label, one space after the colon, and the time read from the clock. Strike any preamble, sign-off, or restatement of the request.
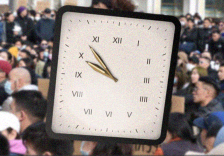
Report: 9:53
